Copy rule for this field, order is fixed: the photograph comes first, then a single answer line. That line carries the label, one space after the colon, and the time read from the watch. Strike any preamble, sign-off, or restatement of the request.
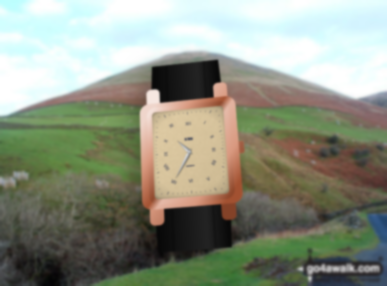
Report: 10:35
